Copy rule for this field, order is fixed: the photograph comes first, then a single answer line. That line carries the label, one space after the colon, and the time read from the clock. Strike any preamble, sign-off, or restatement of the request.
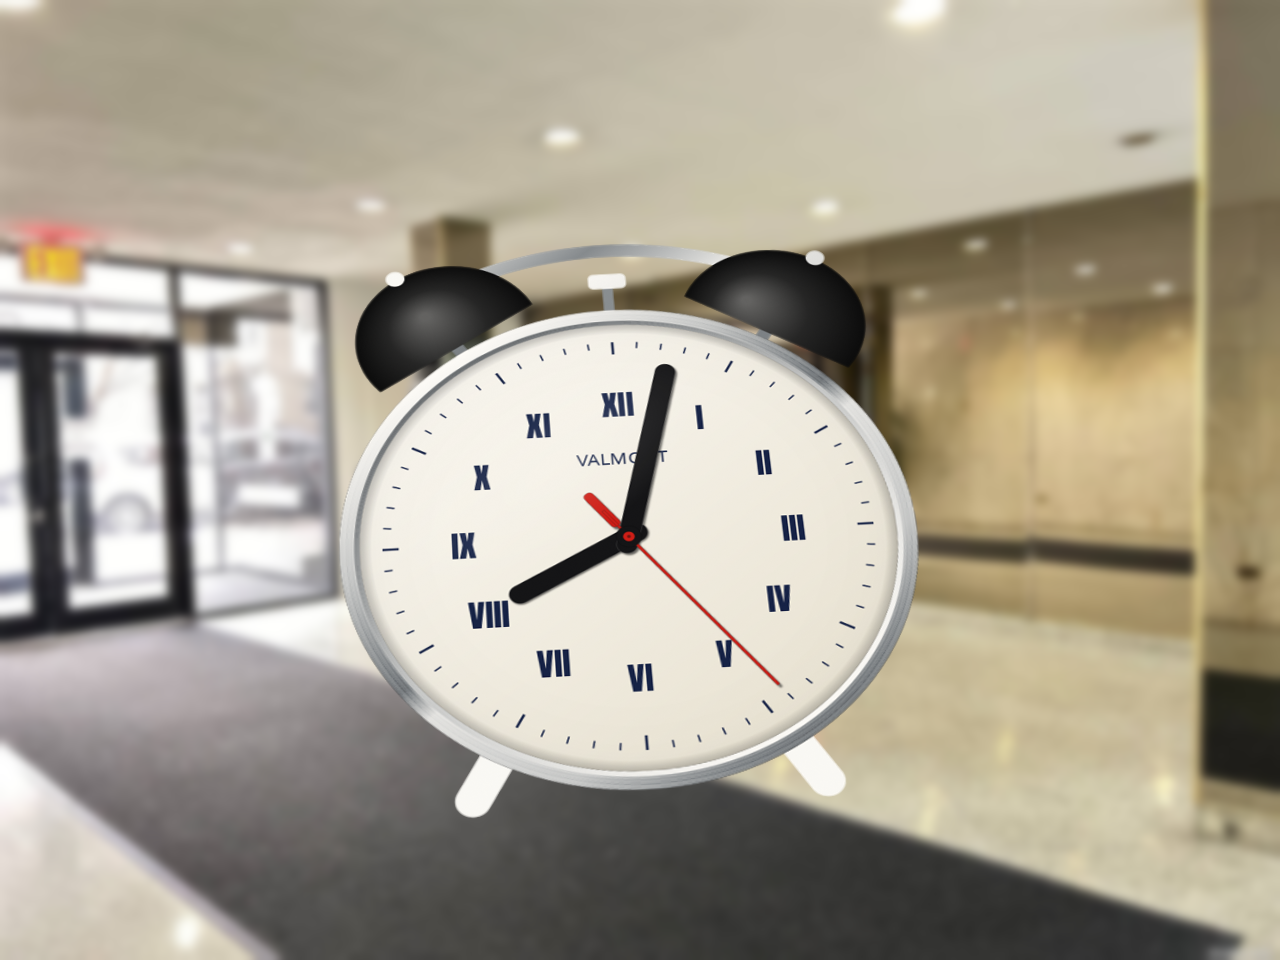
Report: 8:02:24
